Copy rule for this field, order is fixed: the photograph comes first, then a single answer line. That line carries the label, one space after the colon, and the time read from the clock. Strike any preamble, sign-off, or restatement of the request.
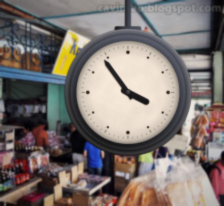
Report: 3:54
